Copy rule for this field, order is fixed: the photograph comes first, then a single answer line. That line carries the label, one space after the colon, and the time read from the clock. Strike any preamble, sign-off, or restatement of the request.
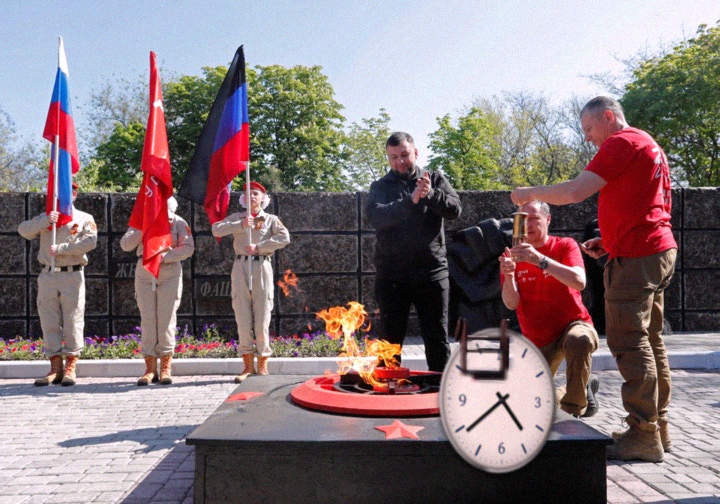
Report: 4:39
